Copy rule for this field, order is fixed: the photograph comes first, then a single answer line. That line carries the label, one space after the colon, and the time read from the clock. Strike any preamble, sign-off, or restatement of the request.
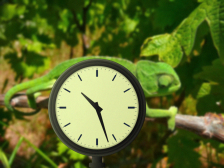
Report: 10:27
